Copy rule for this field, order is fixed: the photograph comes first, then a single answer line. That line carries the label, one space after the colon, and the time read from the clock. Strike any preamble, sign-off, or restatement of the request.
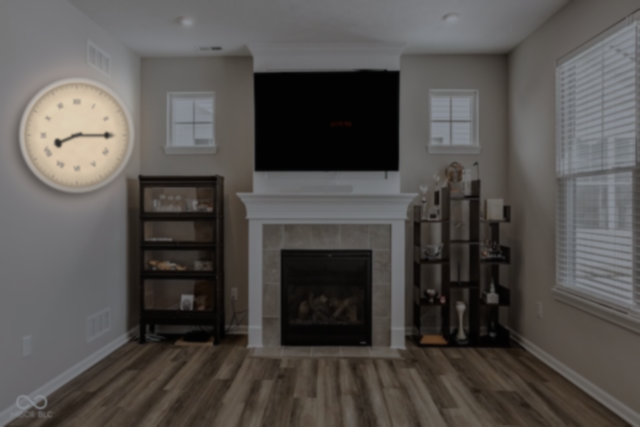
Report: 8:15
